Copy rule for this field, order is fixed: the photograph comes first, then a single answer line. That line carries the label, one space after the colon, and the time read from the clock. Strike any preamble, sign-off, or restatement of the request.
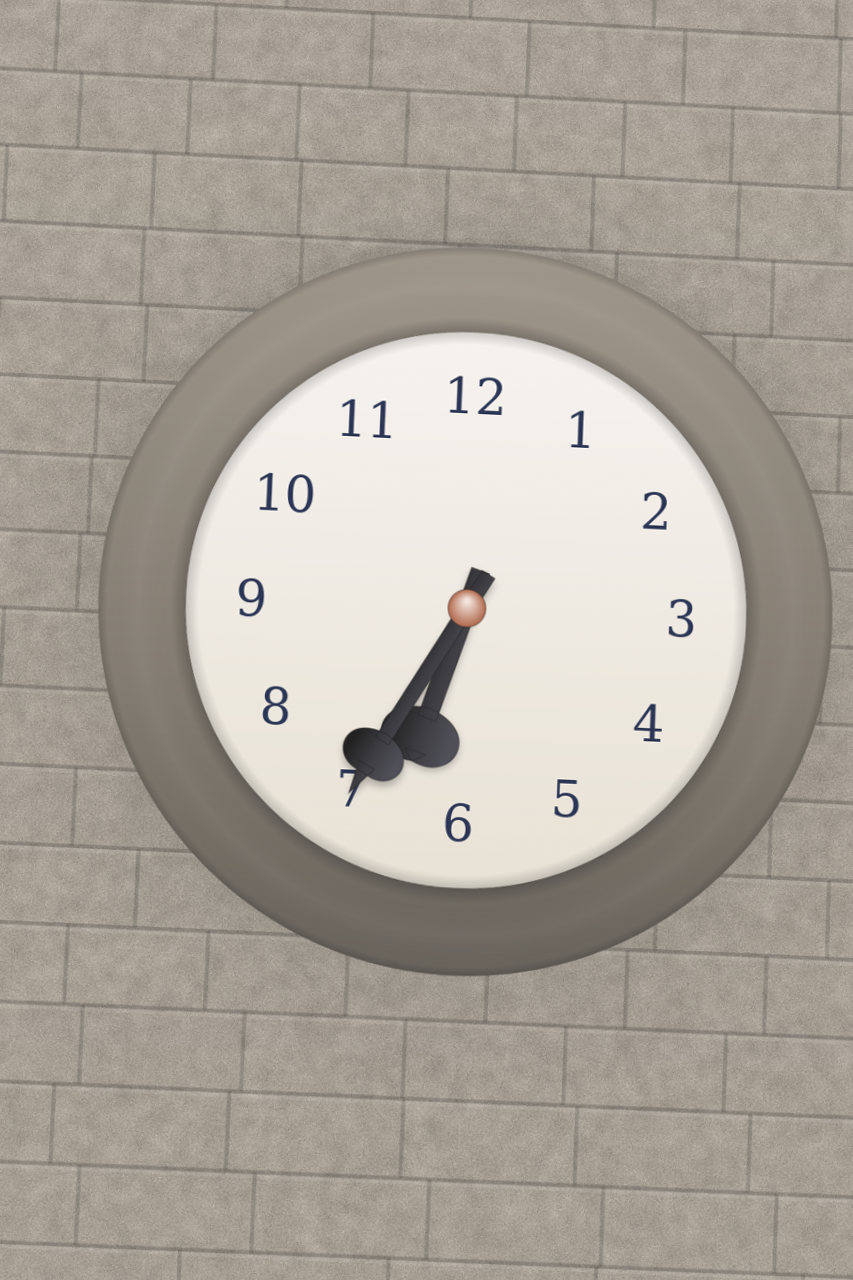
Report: 6:35
